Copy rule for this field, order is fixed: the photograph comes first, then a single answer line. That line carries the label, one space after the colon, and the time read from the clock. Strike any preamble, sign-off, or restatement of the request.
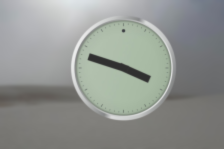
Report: 3:48
